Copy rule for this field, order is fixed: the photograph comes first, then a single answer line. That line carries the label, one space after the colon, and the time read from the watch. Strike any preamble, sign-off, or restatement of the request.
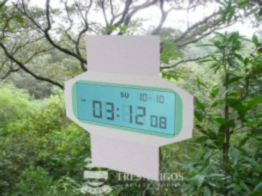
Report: 3:12:08
